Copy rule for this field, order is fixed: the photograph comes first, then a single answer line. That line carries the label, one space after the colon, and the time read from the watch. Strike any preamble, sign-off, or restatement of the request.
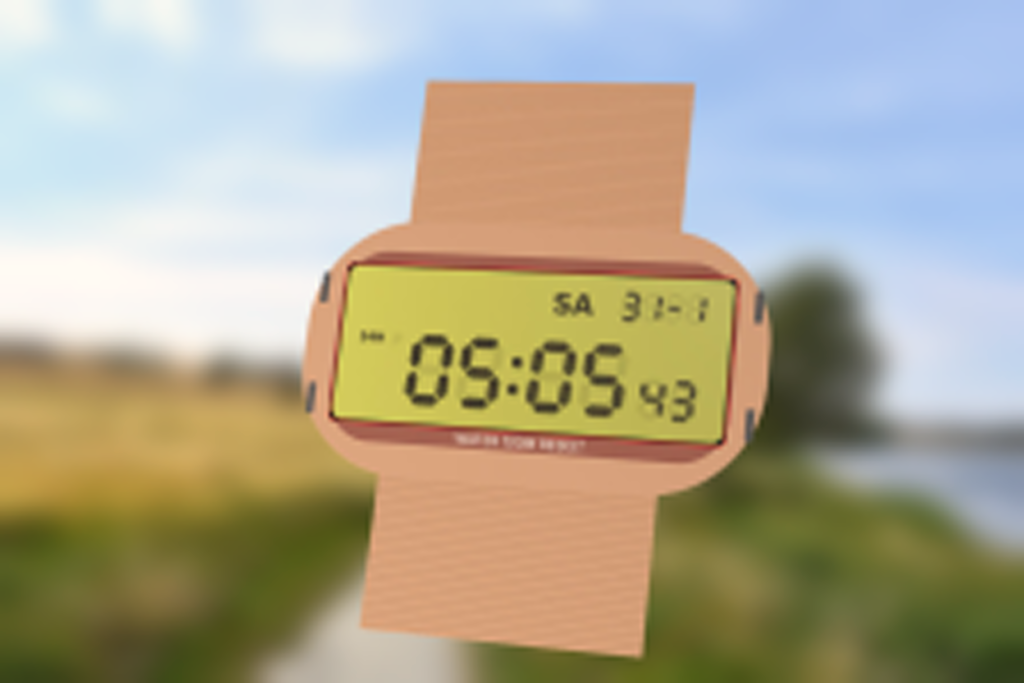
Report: 5:05:43
